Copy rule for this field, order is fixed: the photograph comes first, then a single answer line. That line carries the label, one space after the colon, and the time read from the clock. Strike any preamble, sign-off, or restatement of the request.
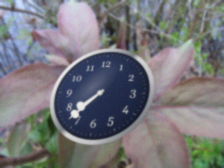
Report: 7:37
